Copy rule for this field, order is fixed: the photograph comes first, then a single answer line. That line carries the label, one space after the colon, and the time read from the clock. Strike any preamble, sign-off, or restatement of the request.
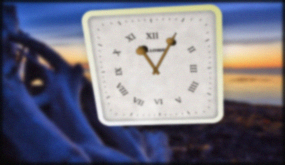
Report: 11:05
